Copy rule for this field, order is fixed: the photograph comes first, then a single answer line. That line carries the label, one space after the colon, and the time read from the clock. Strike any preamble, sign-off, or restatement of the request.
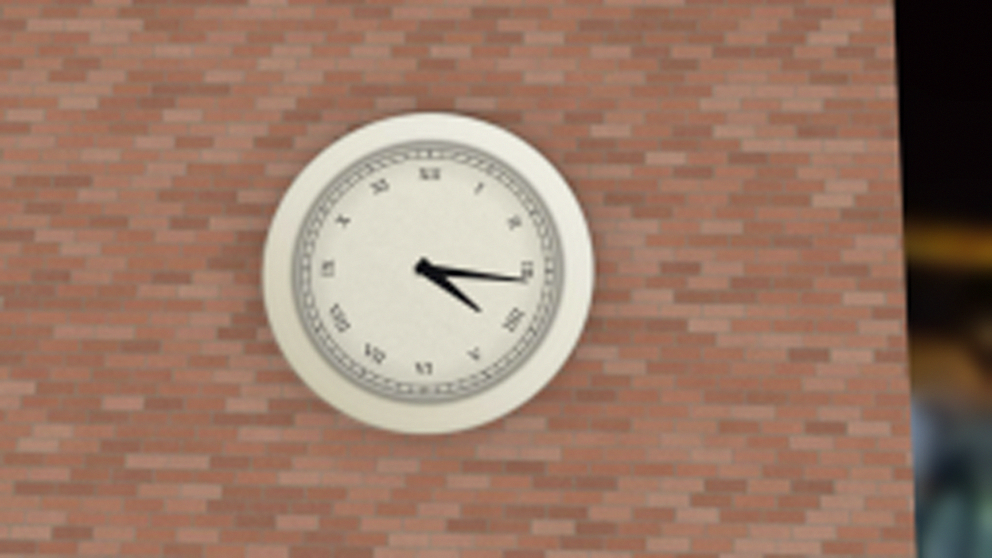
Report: 4:16
